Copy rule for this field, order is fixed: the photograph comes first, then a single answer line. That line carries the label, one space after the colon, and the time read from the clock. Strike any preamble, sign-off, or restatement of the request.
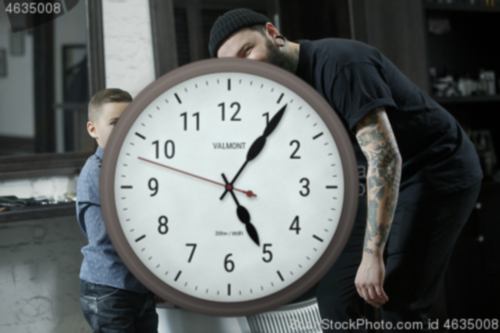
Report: 5:05:48
